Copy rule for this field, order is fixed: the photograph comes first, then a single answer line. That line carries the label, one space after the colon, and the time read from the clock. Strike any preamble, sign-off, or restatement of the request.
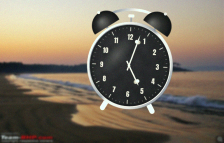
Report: 5:03
